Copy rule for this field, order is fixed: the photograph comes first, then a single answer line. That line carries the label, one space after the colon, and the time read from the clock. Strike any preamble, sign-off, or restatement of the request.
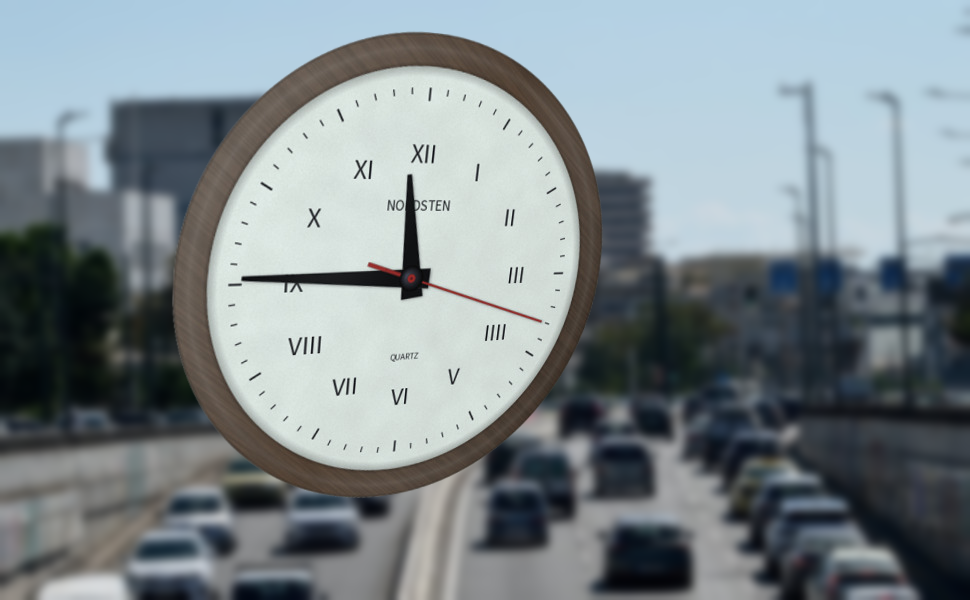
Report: 11:45:18
